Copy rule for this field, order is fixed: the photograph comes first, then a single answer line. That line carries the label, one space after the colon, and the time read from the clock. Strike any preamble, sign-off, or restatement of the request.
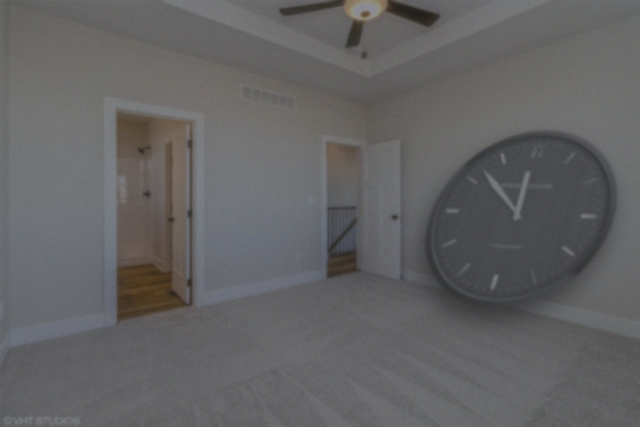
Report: 11:52
